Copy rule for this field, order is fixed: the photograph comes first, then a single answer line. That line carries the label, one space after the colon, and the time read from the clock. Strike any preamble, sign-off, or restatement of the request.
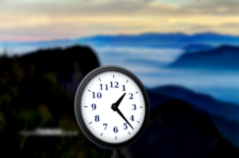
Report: 1:23
